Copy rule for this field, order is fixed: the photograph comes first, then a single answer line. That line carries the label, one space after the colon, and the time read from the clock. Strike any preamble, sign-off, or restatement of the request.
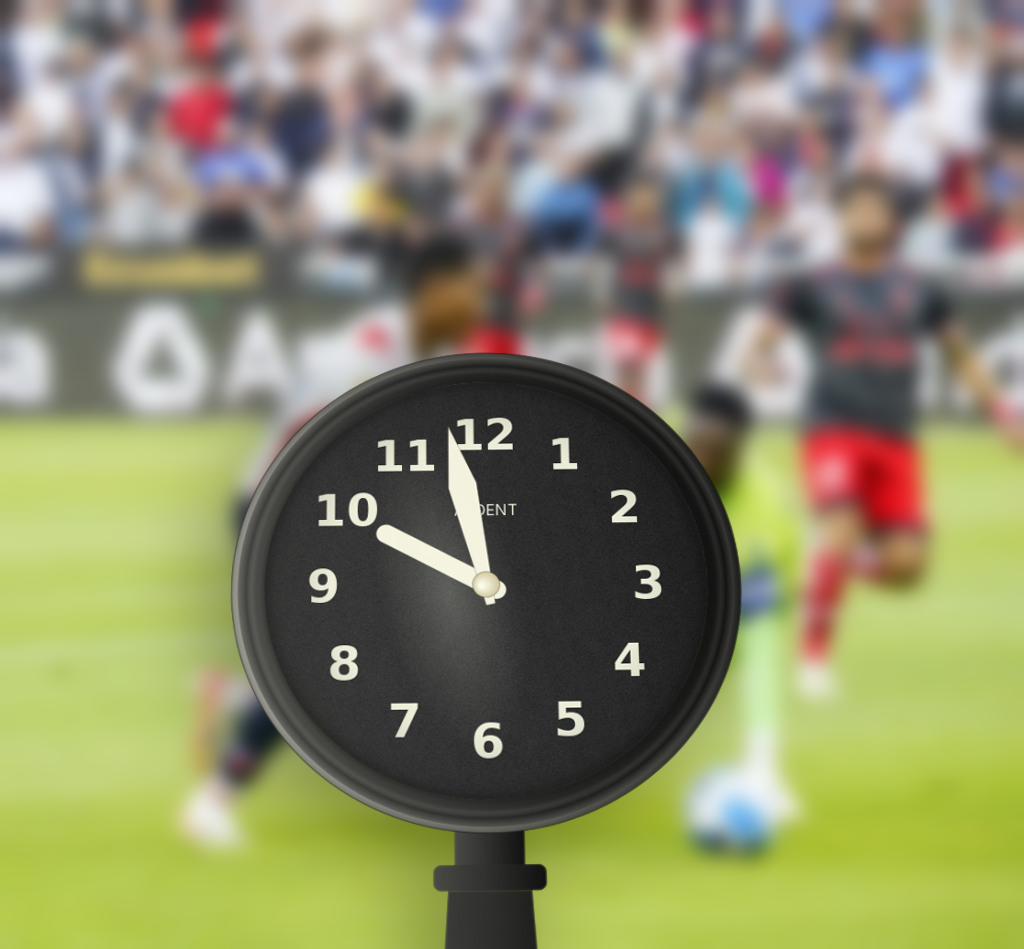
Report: 9:58
